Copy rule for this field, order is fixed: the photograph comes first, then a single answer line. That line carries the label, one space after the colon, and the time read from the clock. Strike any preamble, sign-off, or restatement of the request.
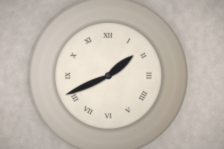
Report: 1:41
